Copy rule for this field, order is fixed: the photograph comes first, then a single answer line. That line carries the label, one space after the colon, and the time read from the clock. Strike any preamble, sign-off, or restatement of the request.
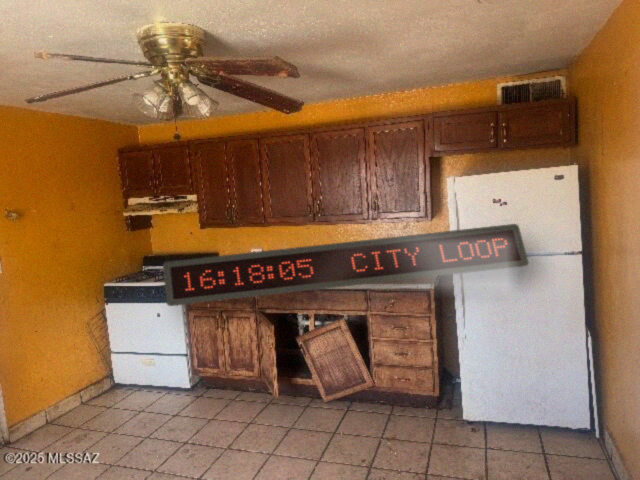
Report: 16:18:05
